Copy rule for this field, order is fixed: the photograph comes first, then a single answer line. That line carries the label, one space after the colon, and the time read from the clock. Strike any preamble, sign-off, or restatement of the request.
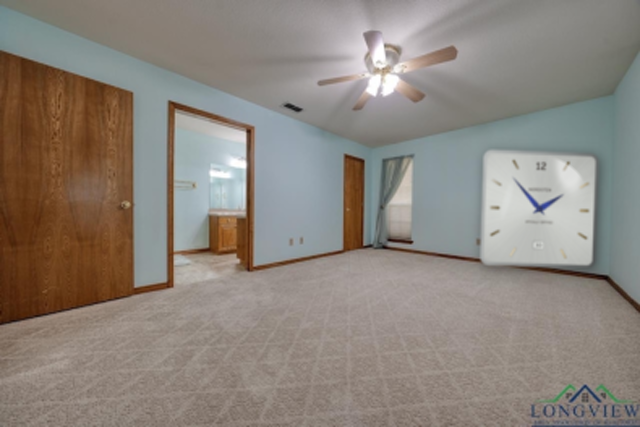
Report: 1:53
